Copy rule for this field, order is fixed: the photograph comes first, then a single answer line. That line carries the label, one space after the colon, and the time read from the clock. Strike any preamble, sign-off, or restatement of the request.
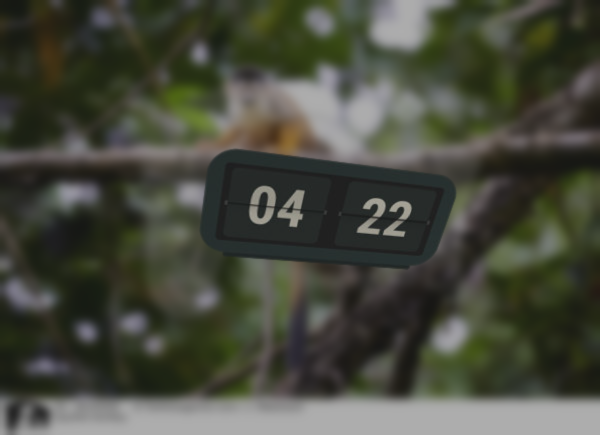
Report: 4:22
